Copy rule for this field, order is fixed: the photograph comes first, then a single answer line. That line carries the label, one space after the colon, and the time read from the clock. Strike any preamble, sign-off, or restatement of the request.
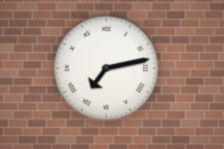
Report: 7:13
